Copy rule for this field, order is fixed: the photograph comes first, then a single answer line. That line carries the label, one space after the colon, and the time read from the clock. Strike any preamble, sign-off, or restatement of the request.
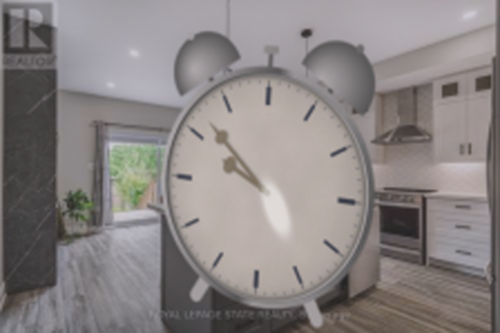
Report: 9:52
